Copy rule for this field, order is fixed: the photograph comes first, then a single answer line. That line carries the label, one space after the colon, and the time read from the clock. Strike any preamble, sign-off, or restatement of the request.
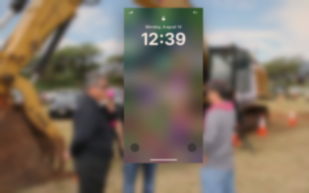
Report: 12:39
